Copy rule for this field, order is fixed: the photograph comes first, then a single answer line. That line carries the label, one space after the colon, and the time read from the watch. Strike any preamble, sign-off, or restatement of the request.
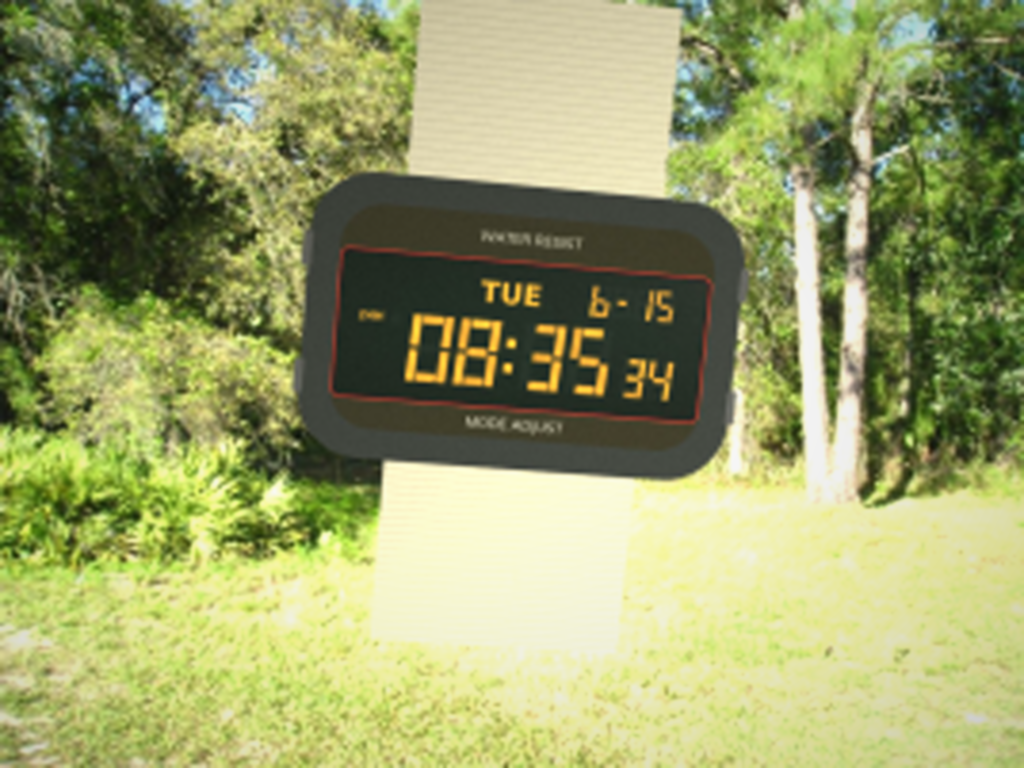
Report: 8:35:34
